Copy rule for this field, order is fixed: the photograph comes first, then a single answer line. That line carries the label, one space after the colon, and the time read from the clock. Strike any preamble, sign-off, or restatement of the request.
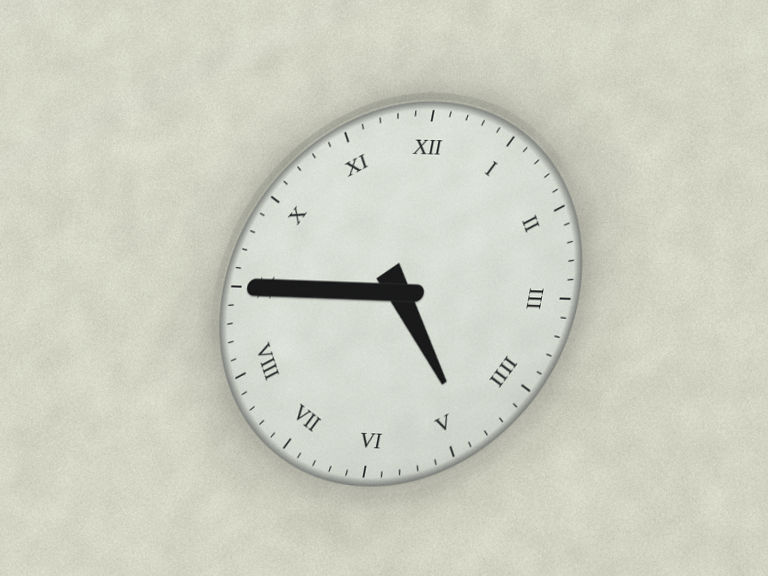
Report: 4:45
